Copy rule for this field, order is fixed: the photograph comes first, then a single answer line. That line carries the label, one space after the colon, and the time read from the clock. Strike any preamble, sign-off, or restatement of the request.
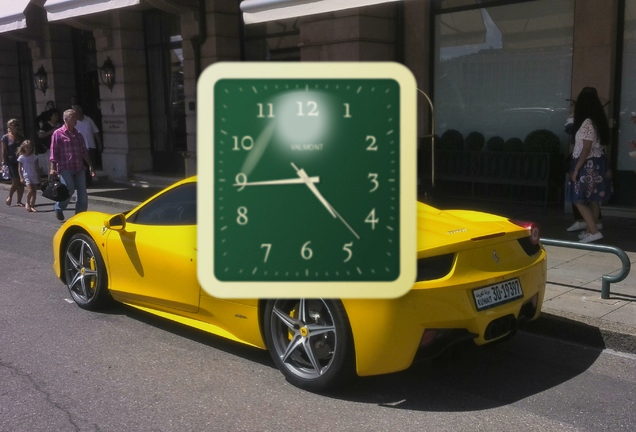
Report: 4:44:23
